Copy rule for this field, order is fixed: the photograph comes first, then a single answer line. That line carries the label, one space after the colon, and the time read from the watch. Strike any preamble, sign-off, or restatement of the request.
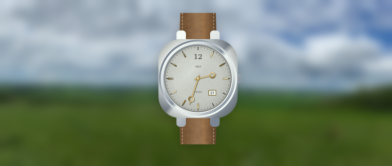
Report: 2:33
